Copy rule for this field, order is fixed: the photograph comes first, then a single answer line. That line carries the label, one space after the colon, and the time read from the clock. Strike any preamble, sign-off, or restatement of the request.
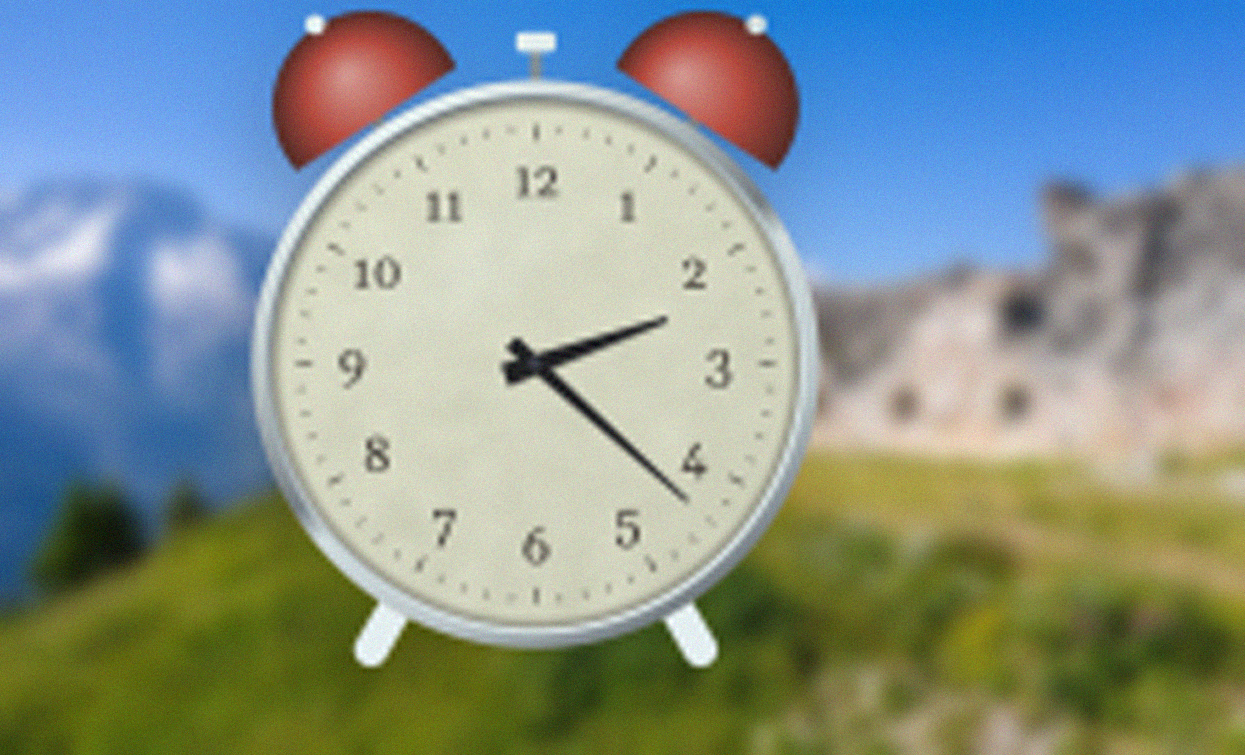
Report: 2:22
